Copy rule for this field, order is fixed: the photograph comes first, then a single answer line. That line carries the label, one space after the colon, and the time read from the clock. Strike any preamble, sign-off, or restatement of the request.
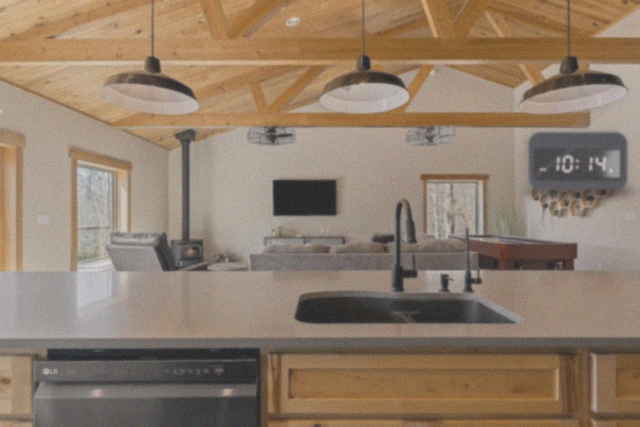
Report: 10:14
